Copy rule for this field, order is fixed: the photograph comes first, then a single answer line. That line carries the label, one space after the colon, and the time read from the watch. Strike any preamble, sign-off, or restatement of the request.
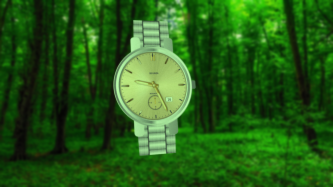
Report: 9:26
